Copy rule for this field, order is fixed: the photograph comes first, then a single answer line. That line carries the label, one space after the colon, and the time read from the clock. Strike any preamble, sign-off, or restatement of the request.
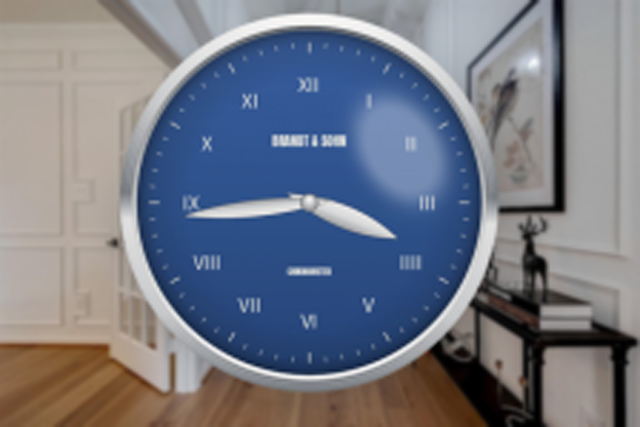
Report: 3:44
